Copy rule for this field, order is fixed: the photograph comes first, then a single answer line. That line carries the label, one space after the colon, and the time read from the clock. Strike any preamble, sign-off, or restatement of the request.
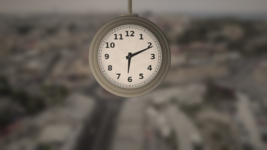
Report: 6:11
